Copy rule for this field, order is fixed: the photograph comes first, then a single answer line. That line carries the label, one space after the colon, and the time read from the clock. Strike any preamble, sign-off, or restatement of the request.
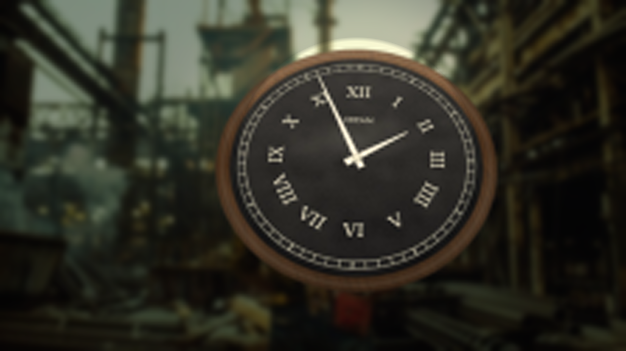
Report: 1:56
